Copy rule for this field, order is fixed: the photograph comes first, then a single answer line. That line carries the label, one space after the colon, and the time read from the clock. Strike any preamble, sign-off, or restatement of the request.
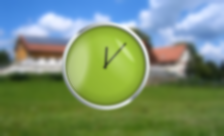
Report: 12:07
